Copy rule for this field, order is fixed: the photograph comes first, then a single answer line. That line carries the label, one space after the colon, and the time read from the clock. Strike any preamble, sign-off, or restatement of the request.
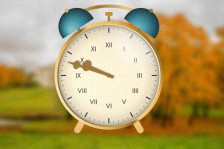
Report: 9:48
